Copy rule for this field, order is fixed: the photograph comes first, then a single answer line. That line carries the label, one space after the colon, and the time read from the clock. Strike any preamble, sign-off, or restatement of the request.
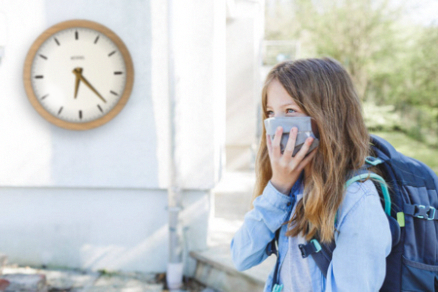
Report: 6:23
